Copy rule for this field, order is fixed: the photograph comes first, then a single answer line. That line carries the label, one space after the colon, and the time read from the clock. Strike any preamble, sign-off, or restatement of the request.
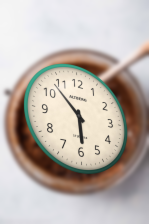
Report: 5:53
